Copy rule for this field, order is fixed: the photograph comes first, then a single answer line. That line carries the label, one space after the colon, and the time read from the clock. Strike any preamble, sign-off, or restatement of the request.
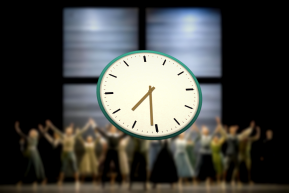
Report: 7:31
